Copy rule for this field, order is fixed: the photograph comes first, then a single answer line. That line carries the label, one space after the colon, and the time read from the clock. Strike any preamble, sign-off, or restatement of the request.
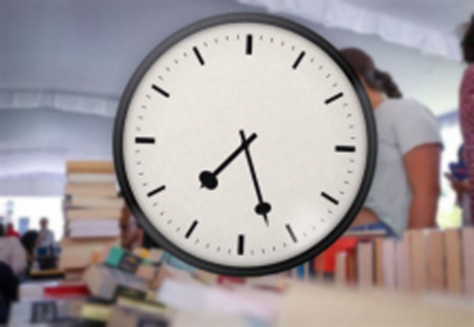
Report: 7:27
